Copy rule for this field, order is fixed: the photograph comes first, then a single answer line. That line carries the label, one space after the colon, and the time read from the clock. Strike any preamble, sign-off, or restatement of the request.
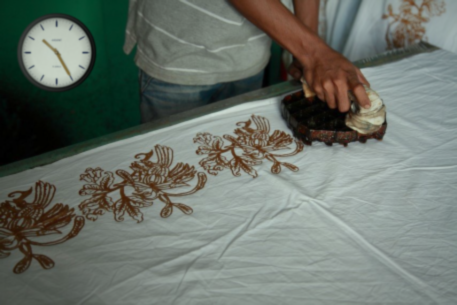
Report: 10:25
